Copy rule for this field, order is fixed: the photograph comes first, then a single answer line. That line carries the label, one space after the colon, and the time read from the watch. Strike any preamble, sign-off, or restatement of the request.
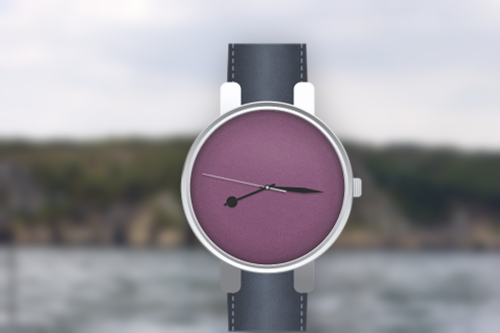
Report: 8:15:47
